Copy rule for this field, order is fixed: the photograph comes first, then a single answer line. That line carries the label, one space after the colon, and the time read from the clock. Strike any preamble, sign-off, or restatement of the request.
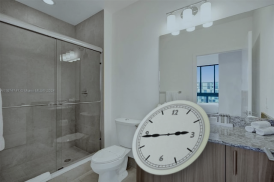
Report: 2:44
